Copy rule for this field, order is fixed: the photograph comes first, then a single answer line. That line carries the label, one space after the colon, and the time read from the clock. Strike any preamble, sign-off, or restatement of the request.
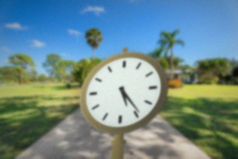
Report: 5:24
